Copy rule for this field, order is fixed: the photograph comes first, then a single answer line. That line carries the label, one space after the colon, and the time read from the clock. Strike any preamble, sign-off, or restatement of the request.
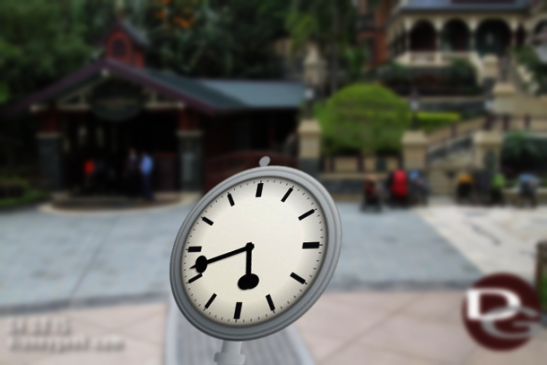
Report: 5:42
